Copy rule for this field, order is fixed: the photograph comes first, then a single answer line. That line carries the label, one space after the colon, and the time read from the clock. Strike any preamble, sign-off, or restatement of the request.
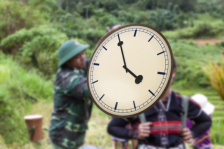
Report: 3:55
